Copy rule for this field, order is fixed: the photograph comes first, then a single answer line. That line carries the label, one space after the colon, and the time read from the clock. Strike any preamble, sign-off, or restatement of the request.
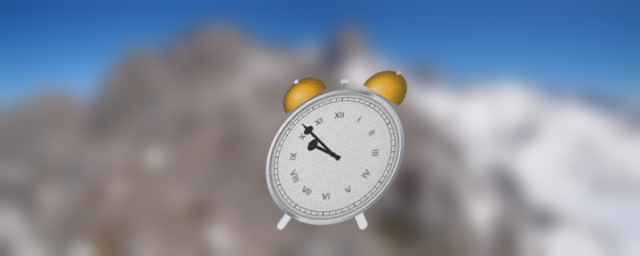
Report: 9:52
